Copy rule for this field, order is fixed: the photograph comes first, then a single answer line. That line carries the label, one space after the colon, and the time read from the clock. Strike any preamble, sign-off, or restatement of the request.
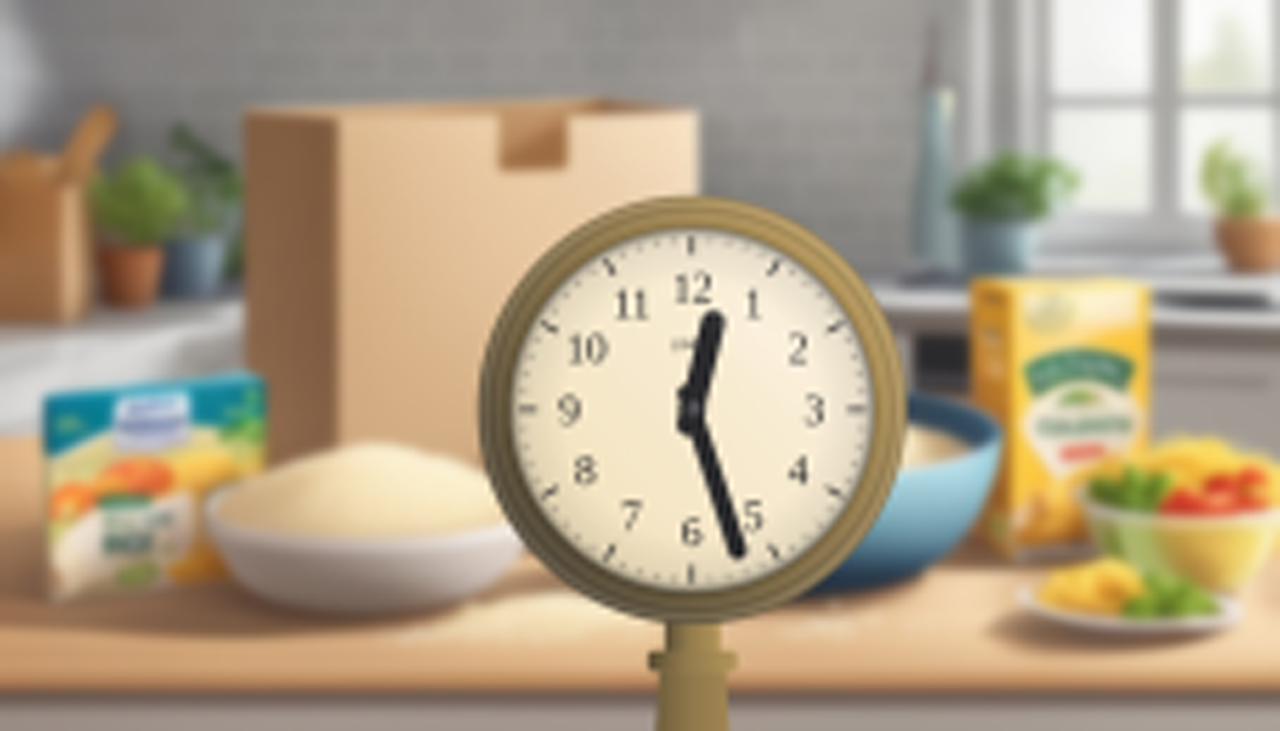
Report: 12:27
